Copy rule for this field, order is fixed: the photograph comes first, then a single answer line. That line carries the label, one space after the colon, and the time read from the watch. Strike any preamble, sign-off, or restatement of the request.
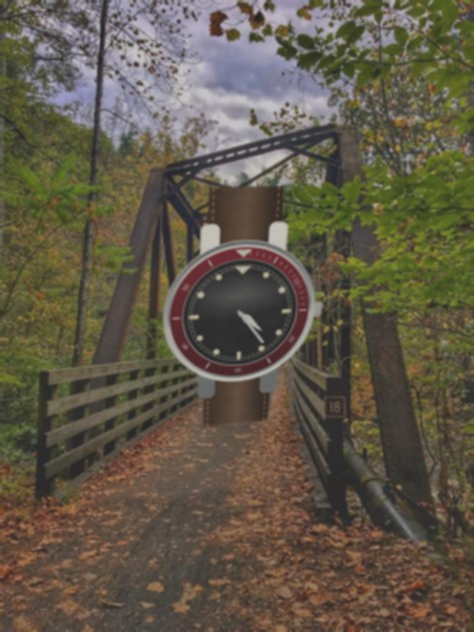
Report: 4:24
